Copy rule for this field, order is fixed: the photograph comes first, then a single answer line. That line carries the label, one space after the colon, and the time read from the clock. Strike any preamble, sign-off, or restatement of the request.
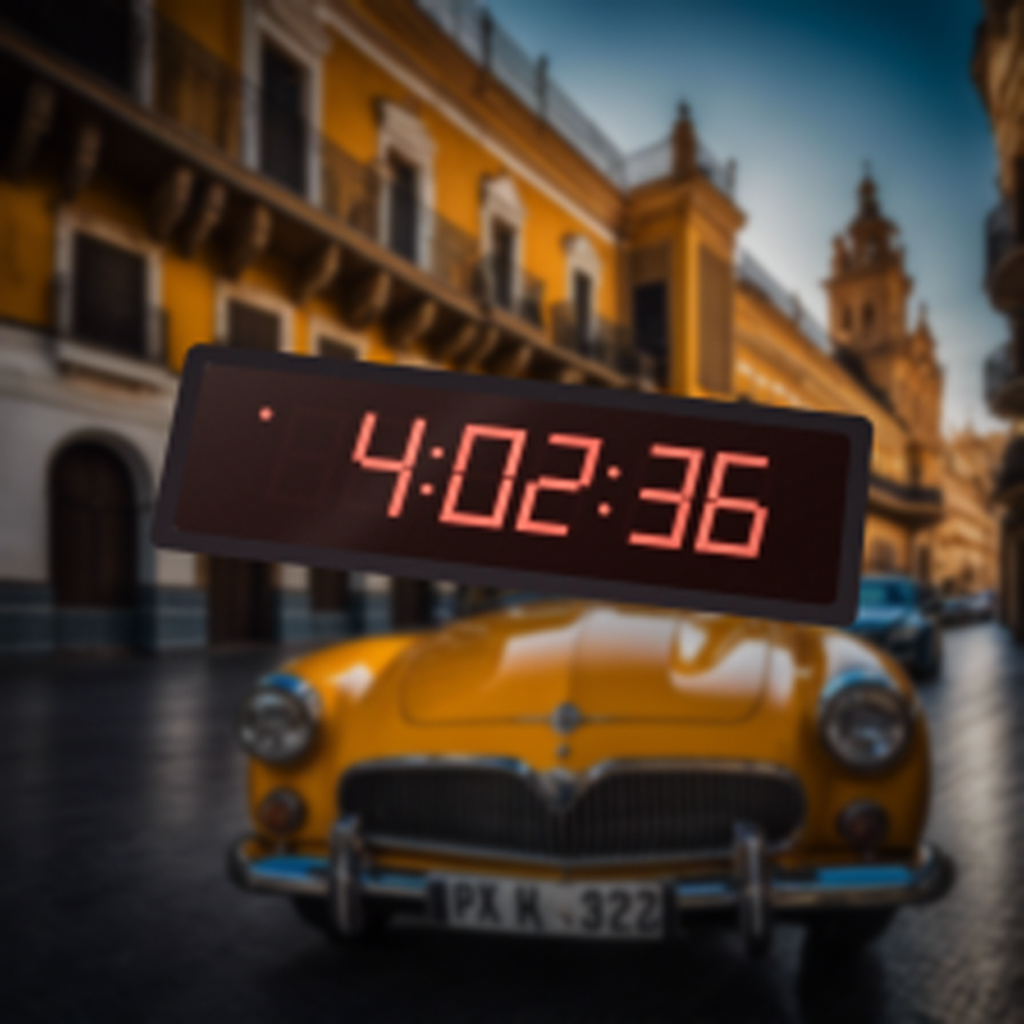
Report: 4:02:36
